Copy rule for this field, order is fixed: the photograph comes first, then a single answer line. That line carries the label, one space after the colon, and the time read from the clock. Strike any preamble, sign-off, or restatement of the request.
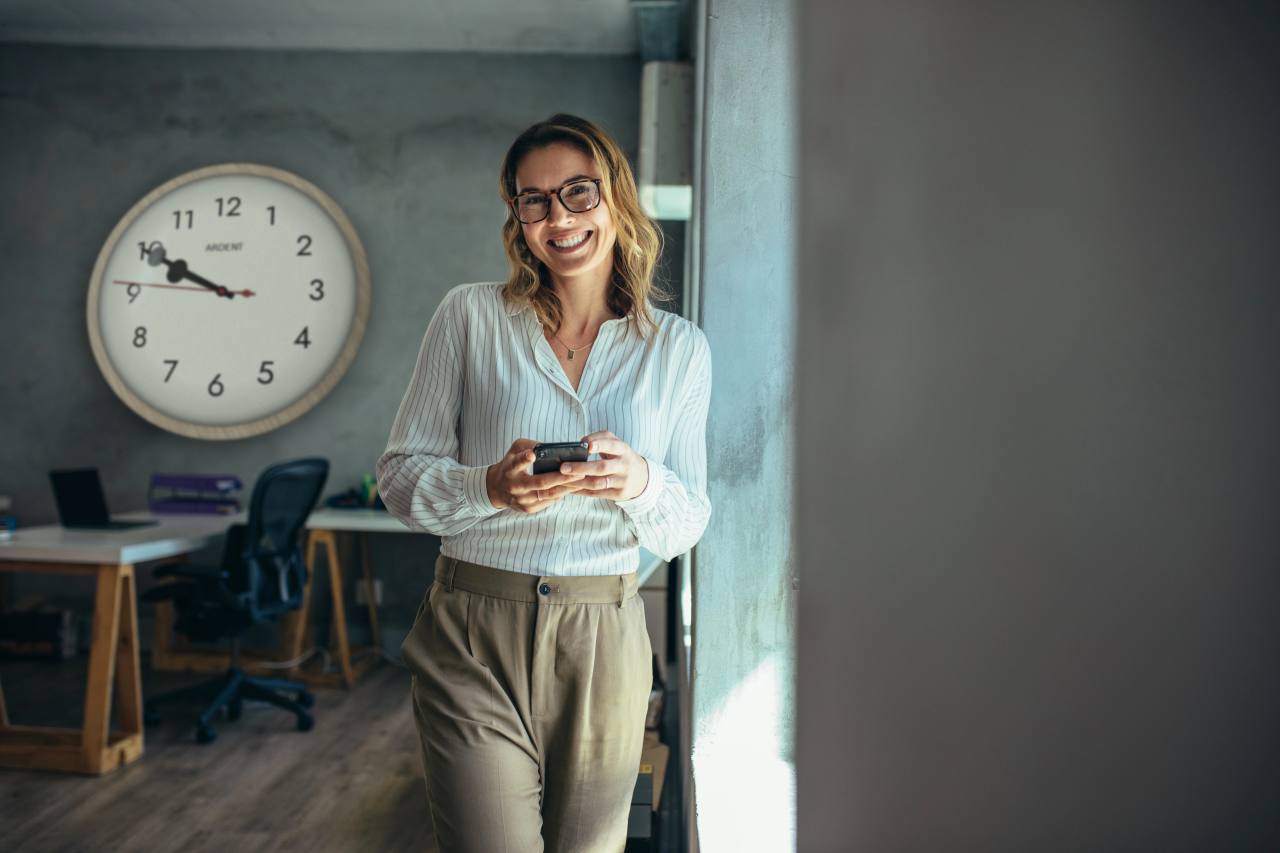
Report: 9:49:46
